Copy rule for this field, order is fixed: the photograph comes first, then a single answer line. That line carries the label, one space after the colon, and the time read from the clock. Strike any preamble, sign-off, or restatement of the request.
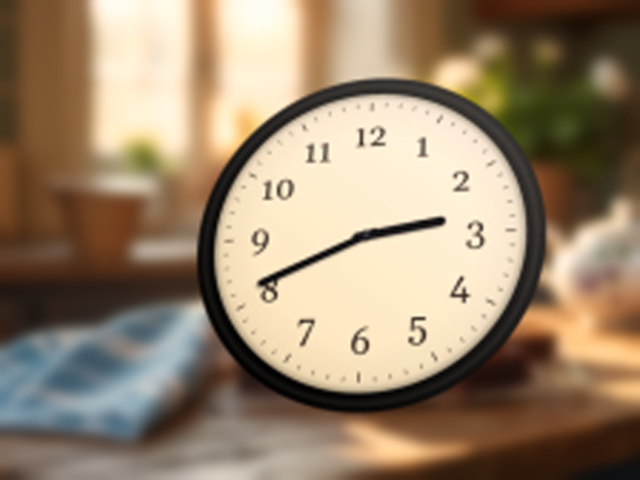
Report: 2:41
